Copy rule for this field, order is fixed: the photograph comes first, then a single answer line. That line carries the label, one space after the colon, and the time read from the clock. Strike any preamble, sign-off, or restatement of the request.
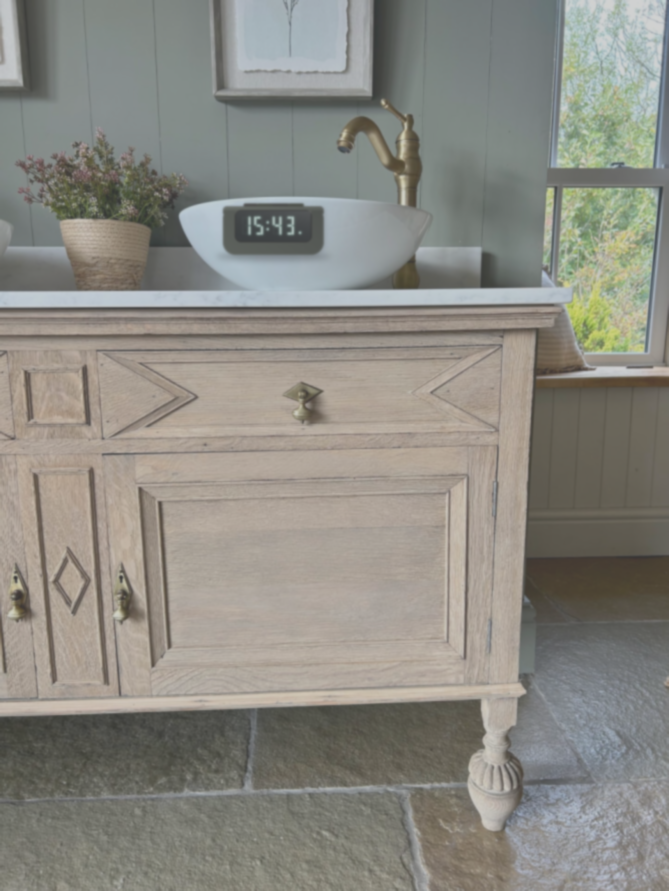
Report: 15:43
